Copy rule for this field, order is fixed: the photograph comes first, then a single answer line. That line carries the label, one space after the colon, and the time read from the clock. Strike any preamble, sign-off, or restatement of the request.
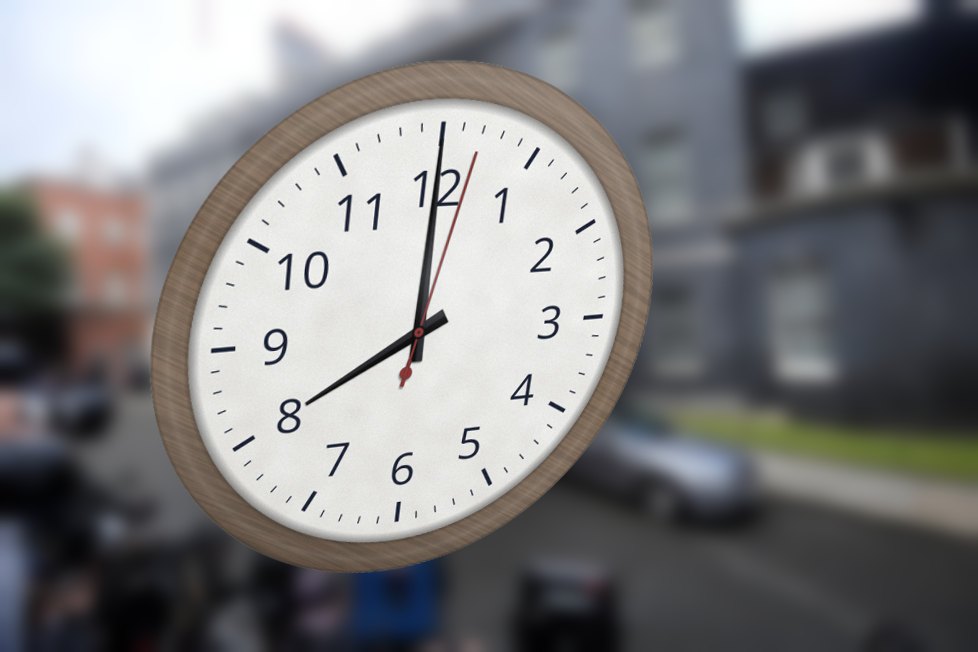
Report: 8:00:02
